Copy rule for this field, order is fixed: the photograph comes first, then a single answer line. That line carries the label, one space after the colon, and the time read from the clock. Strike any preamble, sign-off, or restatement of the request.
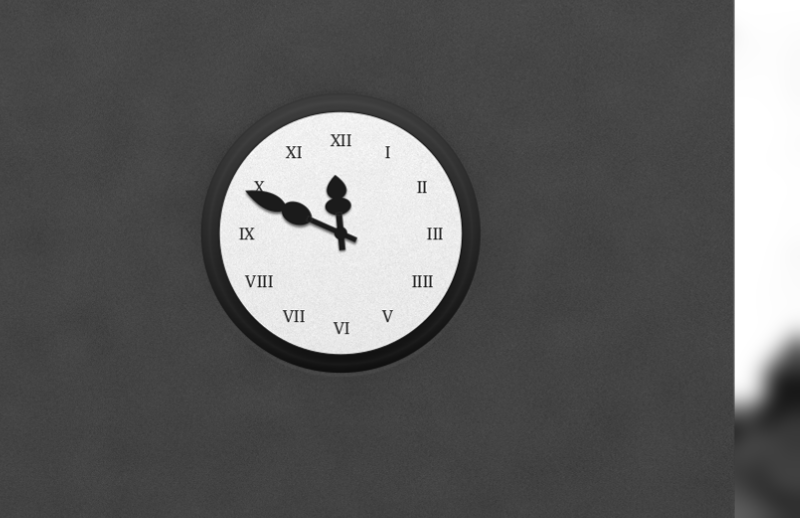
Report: 11:49
